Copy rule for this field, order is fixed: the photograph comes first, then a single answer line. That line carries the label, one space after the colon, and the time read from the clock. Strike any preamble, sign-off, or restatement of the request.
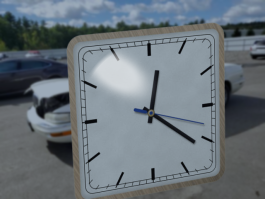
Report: 12:21:18
